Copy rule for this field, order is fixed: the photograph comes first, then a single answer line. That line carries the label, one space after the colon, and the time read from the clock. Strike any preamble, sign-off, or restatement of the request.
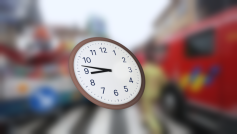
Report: 8:47
